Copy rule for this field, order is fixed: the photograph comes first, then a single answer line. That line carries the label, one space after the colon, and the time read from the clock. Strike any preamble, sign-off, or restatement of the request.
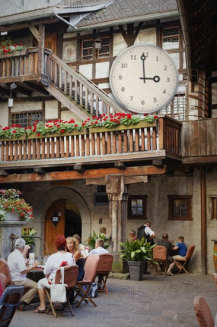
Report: 2:59
